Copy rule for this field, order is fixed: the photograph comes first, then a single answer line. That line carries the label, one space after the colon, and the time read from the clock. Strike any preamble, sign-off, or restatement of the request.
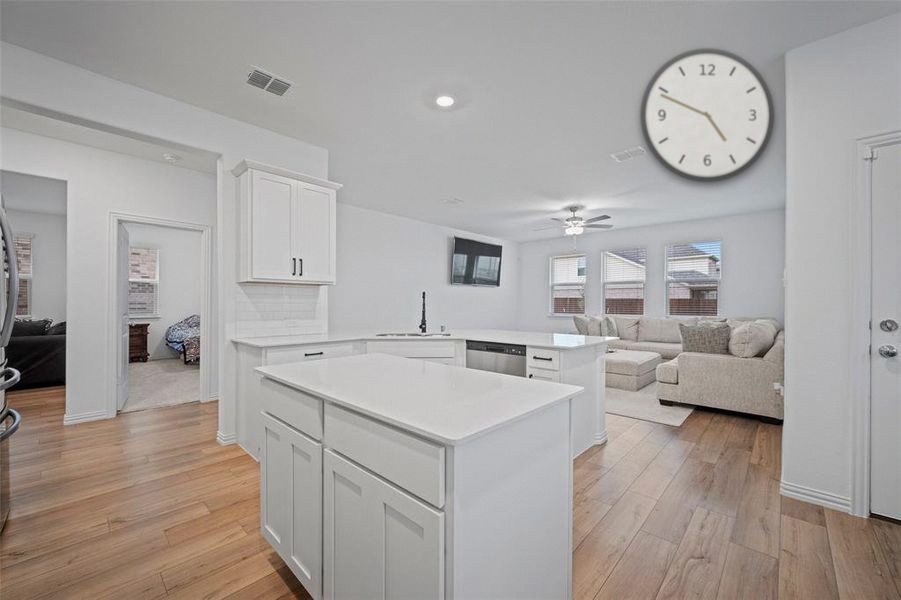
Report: 4:49
